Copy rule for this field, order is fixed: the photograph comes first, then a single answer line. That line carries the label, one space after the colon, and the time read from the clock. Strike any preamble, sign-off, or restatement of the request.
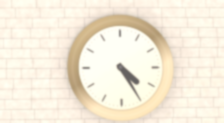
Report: 4:25
